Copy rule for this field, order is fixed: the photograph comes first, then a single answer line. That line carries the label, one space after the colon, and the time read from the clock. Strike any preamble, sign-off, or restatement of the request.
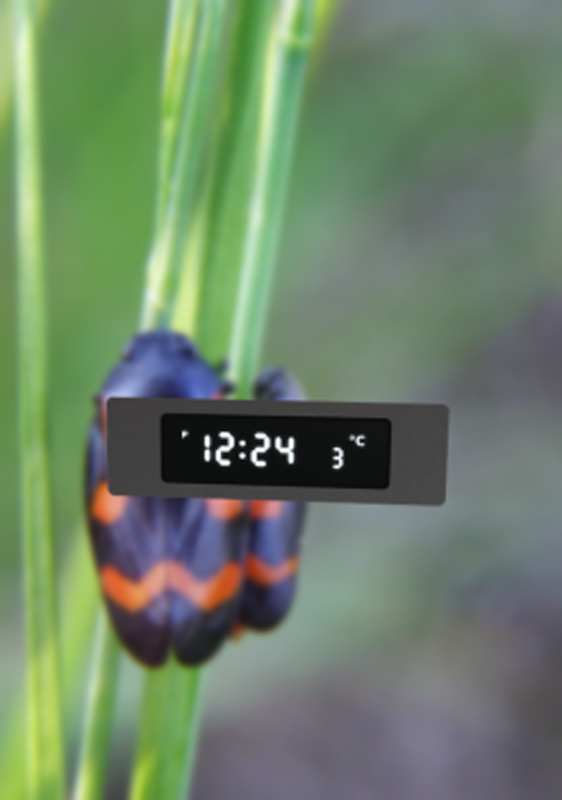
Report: 12:24
